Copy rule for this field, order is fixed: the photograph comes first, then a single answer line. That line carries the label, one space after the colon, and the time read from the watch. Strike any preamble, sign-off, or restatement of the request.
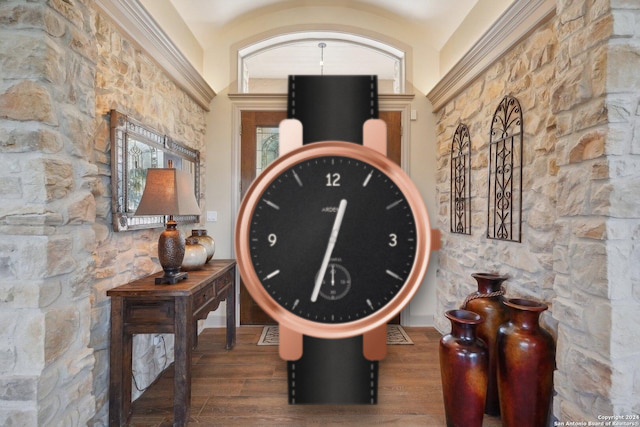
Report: 12:33
